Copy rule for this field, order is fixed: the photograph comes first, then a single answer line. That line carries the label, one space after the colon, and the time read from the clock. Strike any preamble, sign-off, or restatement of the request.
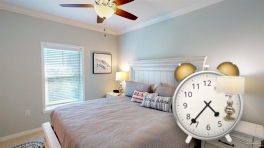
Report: 4:37
